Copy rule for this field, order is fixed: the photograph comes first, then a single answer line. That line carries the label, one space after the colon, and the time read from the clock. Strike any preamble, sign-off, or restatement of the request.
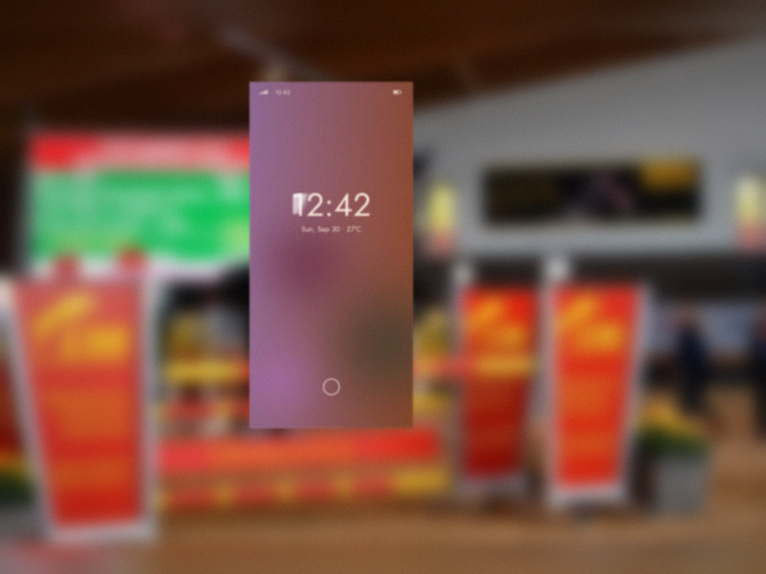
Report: 12:42
